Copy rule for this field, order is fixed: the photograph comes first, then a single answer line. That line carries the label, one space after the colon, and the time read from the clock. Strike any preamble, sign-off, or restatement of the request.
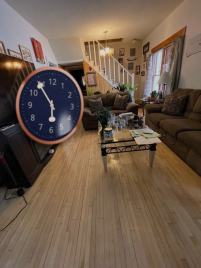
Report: 5:54
